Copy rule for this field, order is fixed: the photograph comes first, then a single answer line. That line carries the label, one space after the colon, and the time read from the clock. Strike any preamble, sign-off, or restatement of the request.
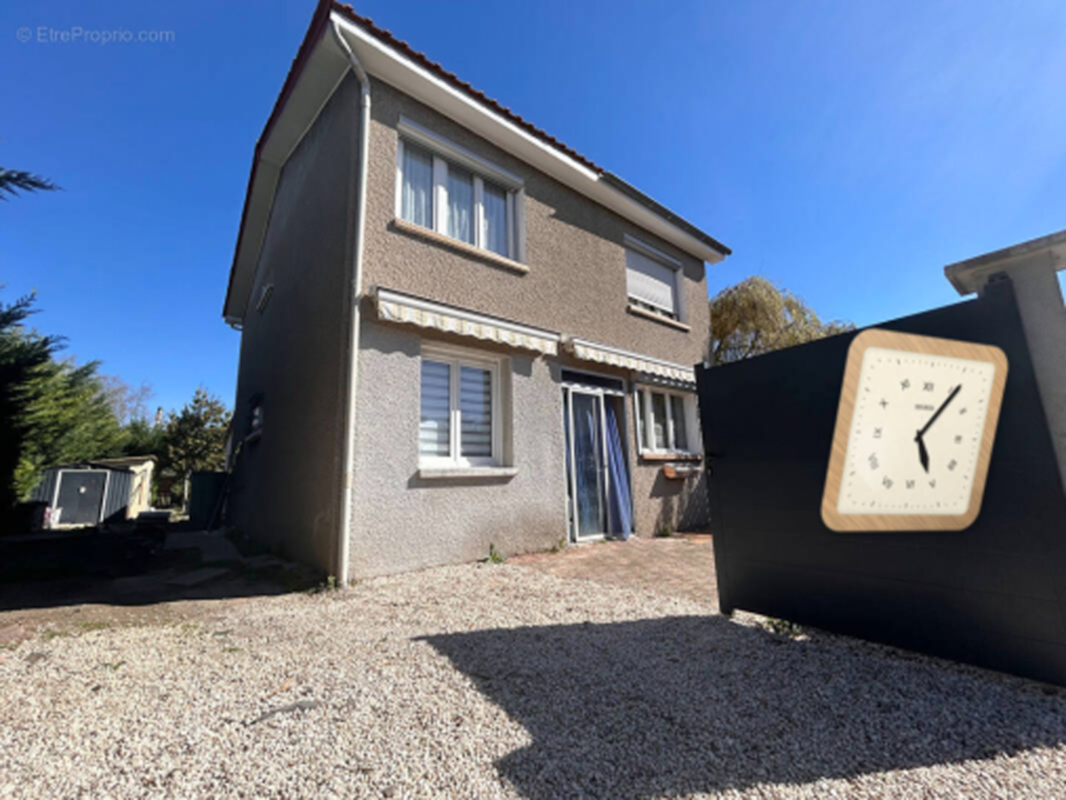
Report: 5:06
